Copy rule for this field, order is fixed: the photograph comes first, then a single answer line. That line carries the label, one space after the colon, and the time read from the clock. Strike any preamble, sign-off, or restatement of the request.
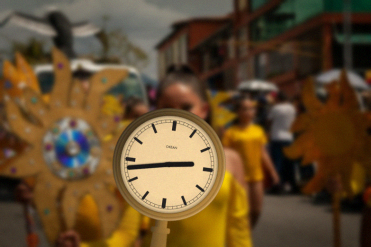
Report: 2:43
